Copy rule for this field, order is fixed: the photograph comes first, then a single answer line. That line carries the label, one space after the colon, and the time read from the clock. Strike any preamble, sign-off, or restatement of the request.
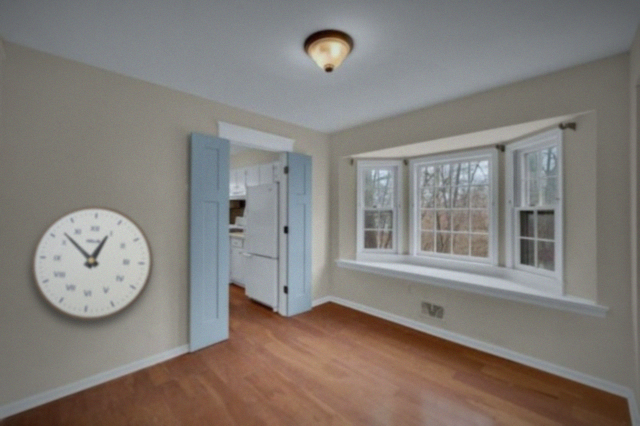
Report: 12:52
